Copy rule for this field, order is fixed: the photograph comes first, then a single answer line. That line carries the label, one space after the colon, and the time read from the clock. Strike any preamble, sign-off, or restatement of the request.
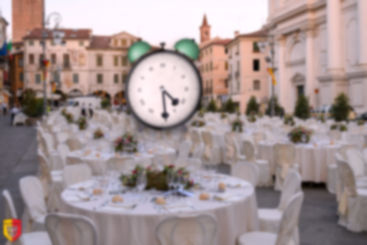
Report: 4:29
